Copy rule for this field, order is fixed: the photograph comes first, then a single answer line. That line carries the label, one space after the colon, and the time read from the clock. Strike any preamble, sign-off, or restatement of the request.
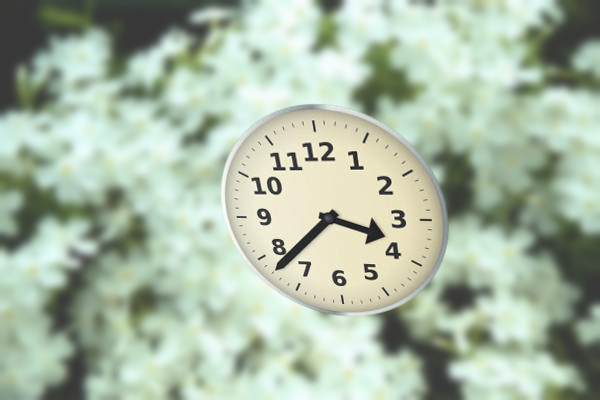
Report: 3:38
